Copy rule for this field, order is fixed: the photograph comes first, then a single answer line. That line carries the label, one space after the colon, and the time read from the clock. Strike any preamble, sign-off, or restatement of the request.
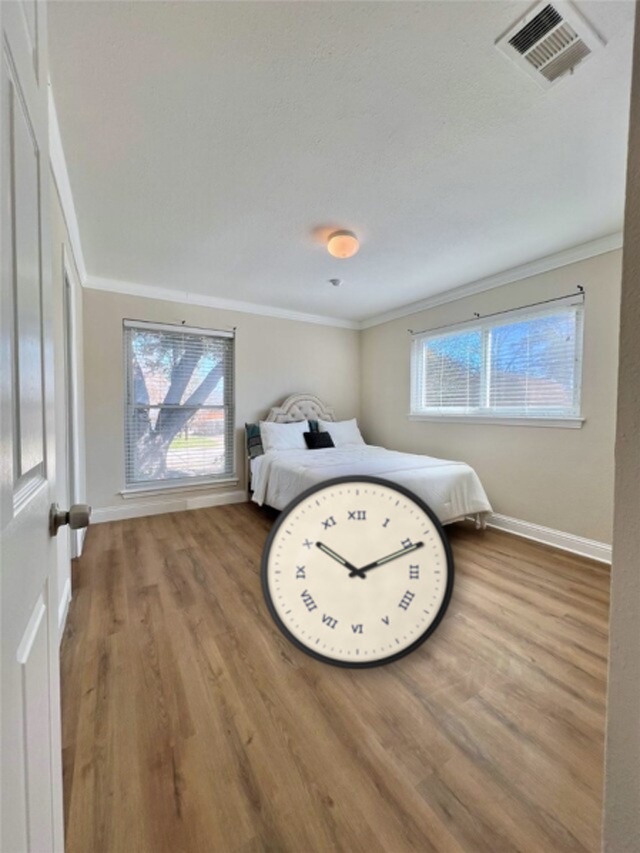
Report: 10:11
